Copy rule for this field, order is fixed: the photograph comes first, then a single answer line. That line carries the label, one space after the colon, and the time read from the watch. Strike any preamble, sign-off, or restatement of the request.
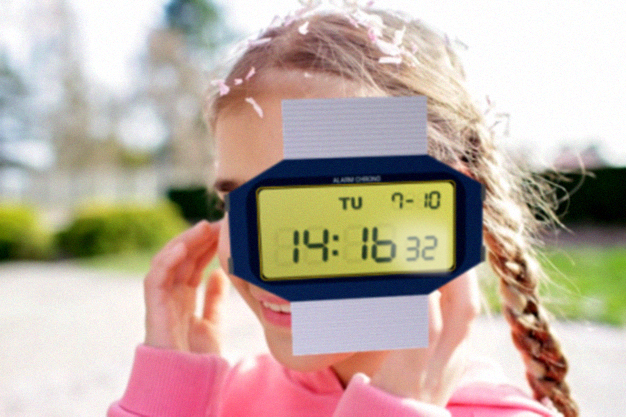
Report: 14:16:32
